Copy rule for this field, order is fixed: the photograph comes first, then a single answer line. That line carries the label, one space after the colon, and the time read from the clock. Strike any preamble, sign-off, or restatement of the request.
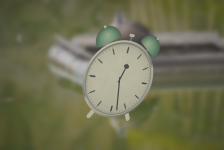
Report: 12:28
